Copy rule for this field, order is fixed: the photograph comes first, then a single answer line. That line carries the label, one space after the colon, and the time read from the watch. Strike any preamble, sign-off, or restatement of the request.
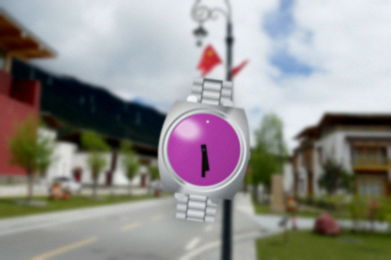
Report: 5:29
